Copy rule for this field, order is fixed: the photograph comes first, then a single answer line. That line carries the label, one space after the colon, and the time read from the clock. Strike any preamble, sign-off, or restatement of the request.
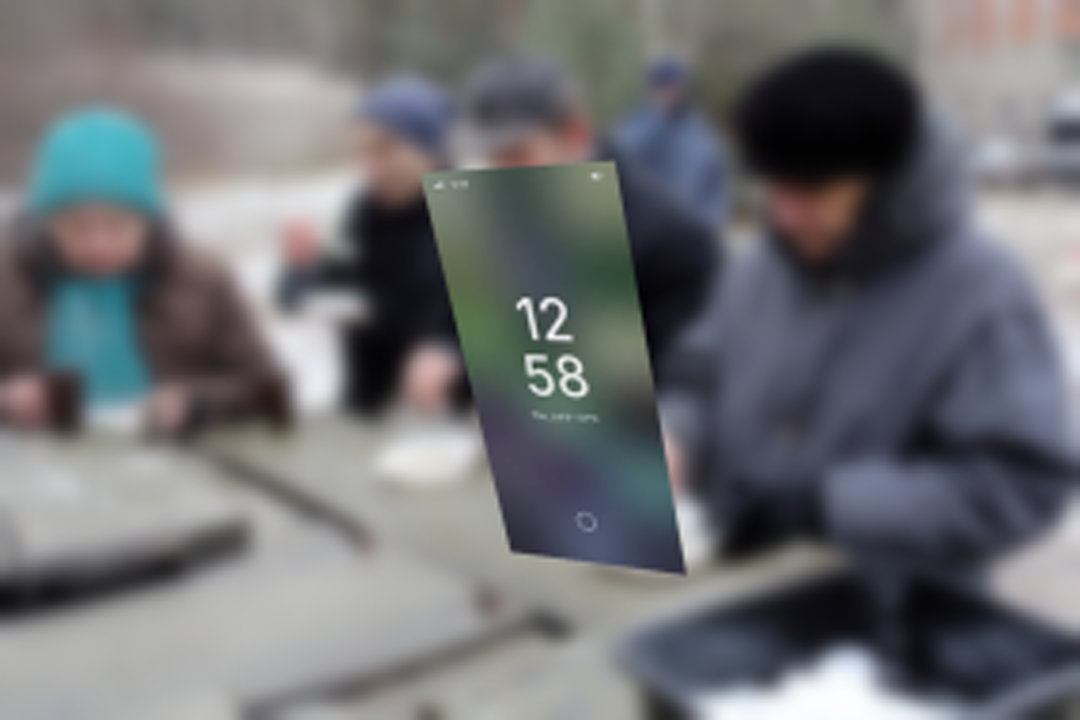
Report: 12:58
